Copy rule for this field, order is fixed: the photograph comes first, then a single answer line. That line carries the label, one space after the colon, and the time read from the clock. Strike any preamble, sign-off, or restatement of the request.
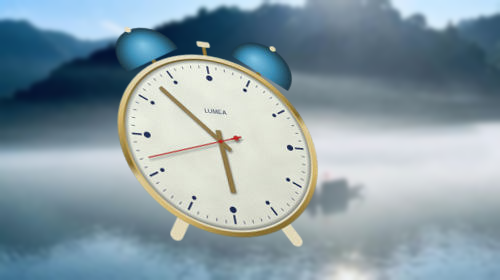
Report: 5:52:42
